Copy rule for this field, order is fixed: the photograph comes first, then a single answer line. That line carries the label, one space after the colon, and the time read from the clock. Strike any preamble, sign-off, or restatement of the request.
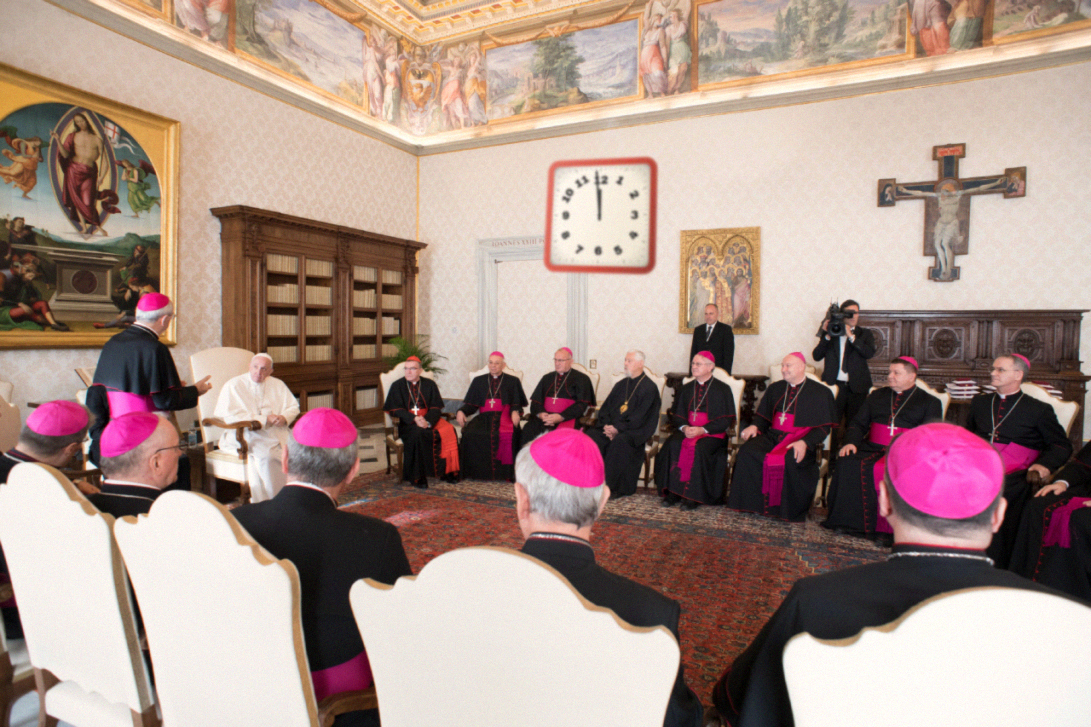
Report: 11:59
